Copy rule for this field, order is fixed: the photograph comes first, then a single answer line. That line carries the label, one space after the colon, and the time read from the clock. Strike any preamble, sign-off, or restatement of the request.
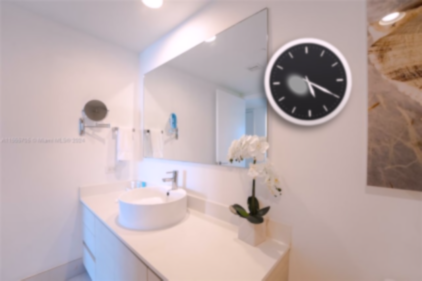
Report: 5:20
